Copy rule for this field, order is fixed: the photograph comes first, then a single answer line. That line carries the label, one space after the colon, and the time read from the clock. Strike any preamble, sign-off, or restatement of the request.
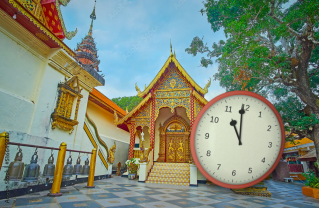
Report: 10:59
